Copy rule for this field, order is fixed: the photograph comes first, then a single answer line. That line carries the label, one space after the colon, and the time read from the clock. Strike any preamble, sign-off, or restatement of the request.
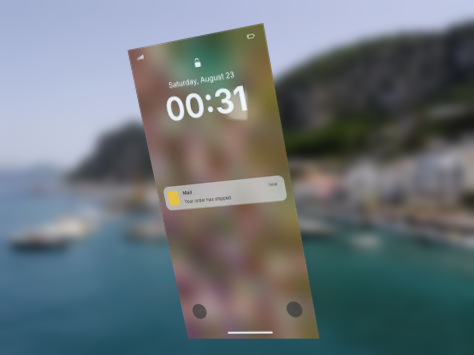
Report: 0:31
